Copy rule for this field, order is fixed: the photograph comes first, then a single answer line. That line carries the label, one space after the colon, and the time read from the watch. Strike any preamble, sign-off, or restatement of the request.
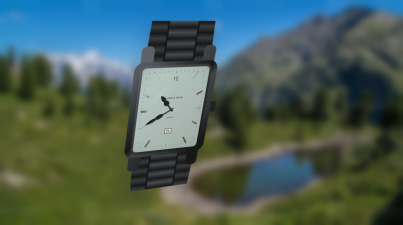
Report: 10:40
